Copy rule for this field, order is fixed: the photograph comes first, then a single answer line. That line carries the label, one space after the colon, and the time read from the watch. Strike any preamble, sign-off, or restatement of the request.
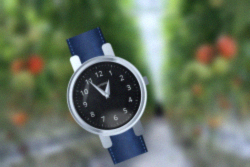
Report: 12:55
